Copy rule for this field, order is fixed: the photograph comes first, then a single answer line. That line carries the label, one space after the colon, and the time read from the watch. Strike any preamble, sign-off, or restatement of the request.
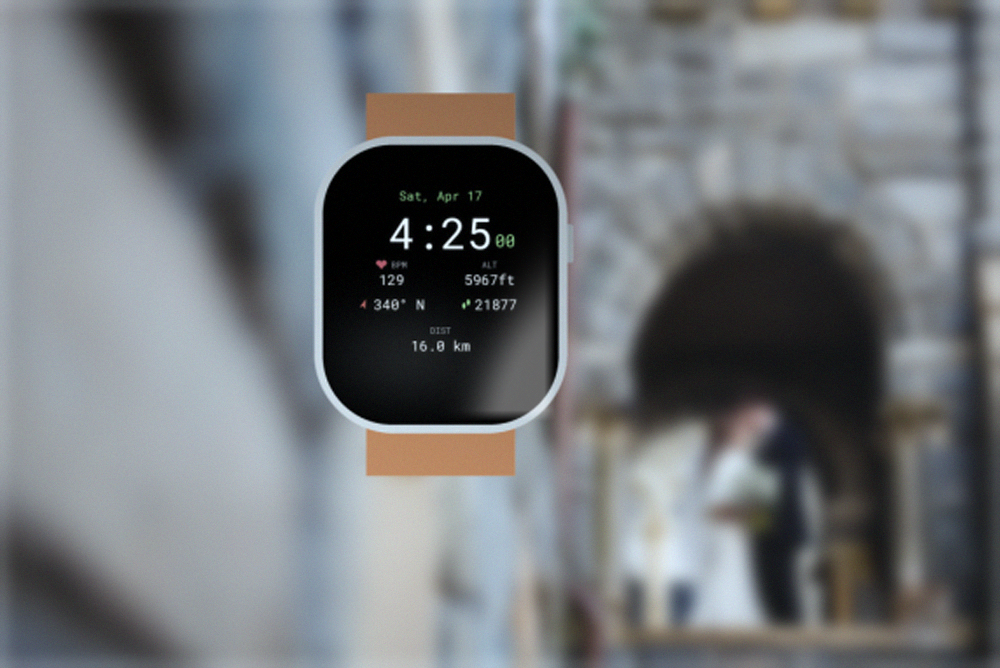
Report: 4:25:00
